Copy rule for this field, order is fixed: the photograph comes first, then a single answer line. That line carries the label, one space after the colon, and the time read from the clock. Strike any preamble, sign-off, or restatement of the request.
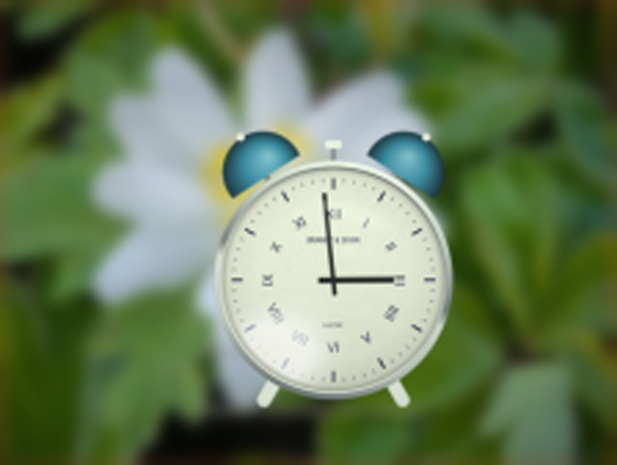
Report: 2:59
